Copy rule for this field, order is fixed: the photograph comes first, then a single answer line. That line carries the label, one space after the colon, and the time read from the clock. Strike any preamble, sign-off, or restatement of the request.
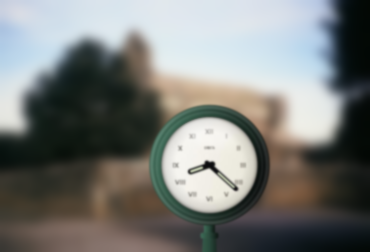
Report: 8:22
